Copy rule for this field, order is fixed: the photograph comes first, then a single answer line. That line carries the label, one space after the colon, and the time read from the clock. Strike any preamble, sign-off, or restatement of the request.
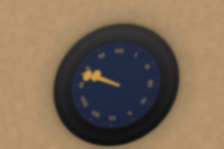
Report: 9:48
